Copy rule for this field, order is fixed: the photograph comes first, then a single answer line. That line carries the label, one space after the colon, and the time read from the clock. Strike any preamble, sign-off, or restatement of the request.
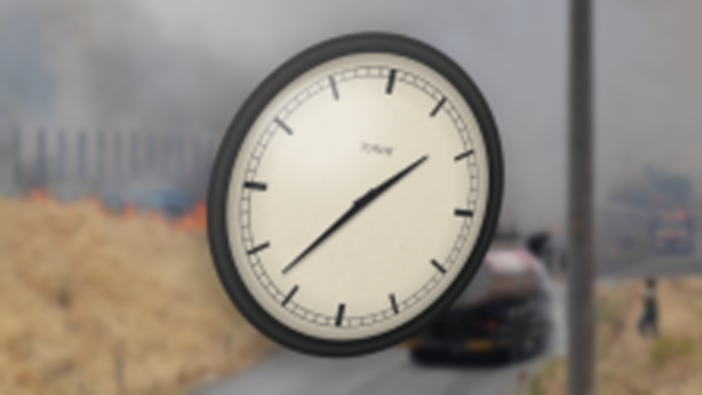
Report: 1:37
